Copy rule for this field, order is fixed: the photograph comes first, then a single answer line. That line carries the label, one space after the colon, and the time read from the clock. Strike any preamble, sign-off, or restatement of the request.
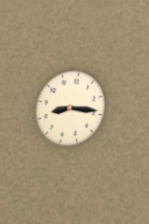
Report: 8:14
